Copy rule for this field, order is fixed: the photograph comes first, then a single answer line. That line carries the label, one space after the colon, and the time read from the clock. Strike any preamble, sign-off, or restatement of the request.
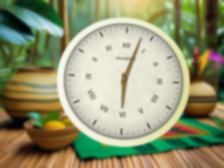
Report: 6:03
